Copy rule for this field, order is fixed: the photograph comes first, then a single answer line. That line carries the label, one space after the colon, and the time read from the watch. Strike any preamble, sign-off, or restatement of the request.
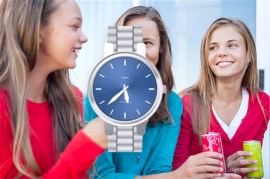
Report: 5:38
